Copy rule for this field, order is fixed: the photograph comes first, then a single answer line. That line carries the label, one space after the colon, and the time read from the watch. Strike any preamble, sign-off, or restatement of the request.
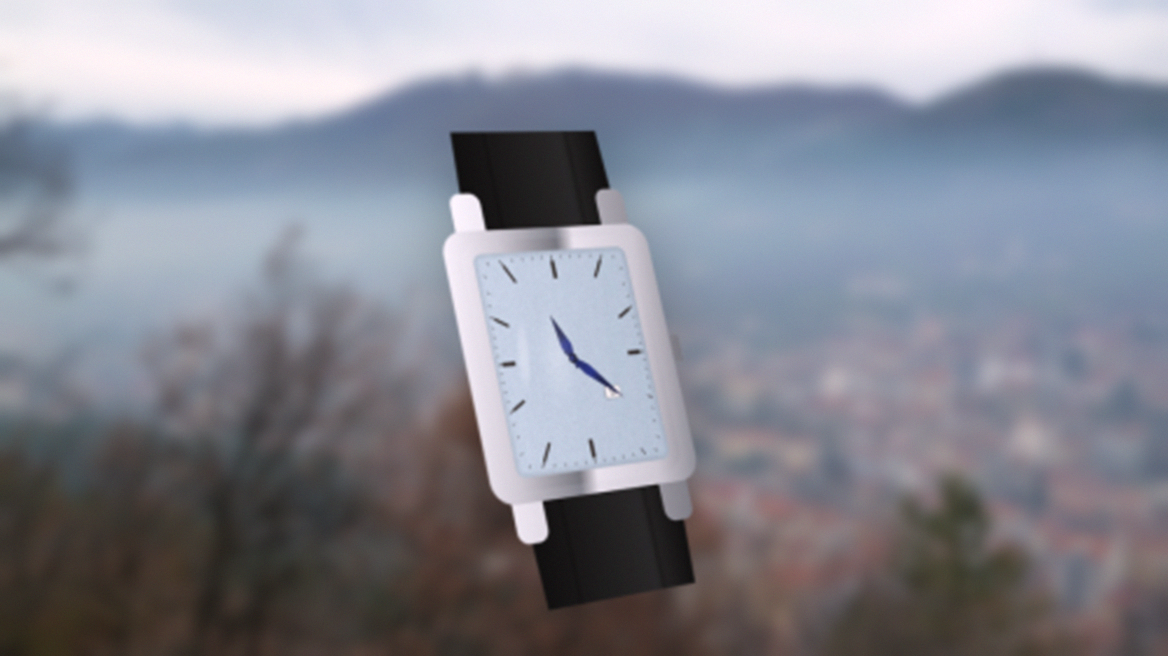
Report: 11:22
